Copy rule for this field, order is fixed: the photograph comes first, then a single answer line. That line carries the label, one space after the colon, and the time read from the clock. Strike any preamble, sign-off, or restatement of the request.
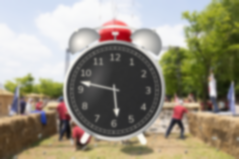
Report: 5:47
